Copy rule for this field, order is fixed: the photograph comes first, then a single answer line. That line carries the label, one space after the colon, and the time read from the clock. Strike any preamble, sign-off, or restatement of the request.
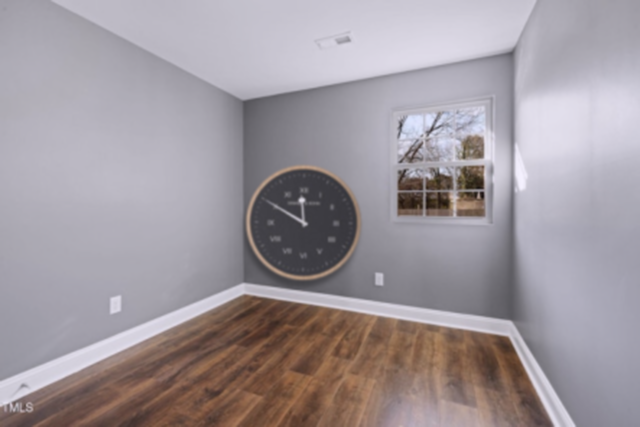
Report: 11:50
